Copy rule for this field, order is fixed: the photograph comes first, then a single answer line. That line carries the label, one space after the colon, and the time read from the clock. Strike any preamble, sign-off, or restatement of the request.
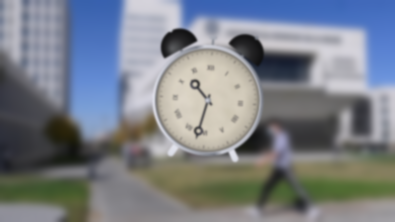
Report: 10:32
